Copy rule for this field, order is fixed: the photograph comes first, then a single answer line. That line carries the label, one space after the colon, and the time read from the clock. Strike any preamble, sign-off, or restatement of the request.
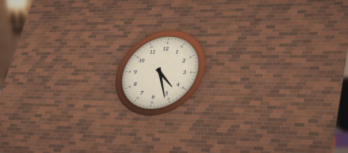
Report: 4:26
